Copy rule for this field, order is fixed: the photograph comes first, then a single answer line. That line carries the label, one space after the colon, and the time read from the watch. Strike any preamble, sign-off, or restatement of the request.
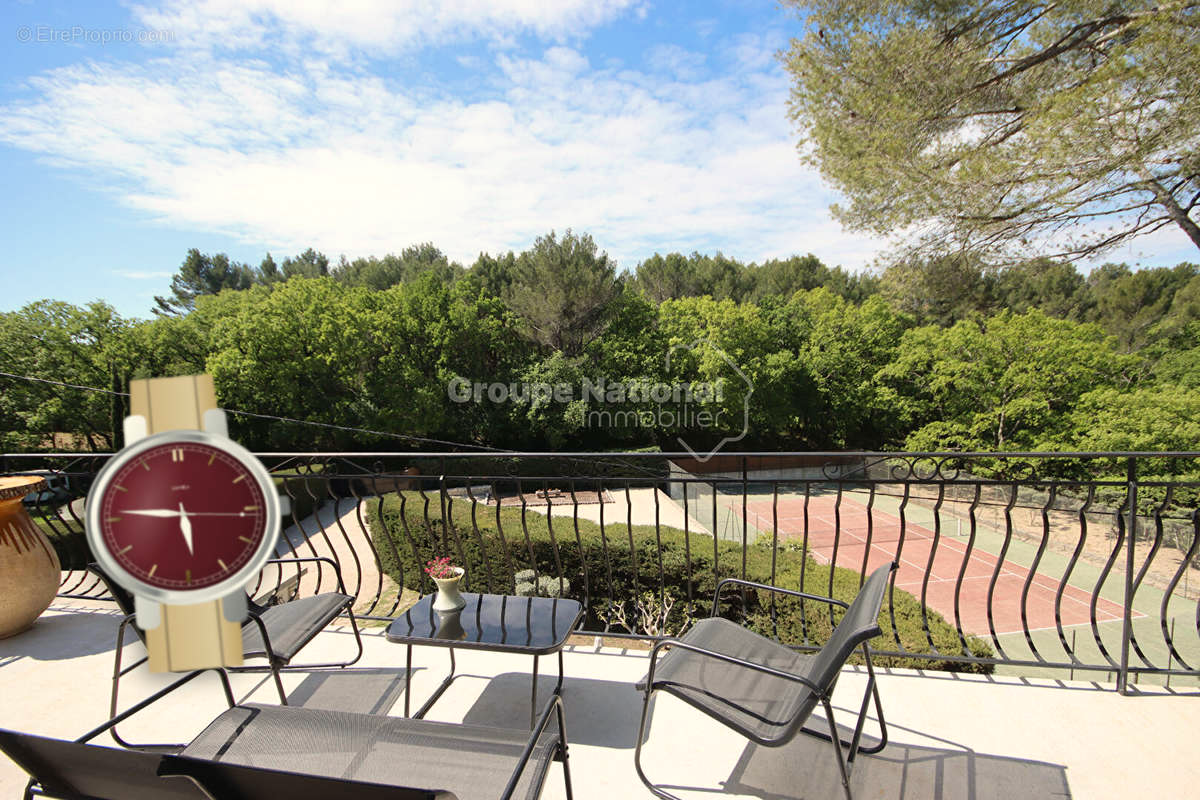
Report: 5:46:16
